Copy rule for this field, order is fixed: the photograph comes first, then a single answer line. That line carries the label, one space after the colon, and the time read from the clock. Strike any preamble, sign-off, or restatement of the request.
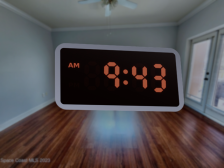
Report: 9:43
